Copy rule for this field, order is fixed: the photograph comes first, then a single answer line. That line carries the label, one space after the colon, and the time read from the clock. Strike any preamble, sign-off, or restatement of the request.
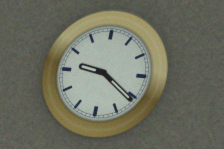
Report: 9:21
